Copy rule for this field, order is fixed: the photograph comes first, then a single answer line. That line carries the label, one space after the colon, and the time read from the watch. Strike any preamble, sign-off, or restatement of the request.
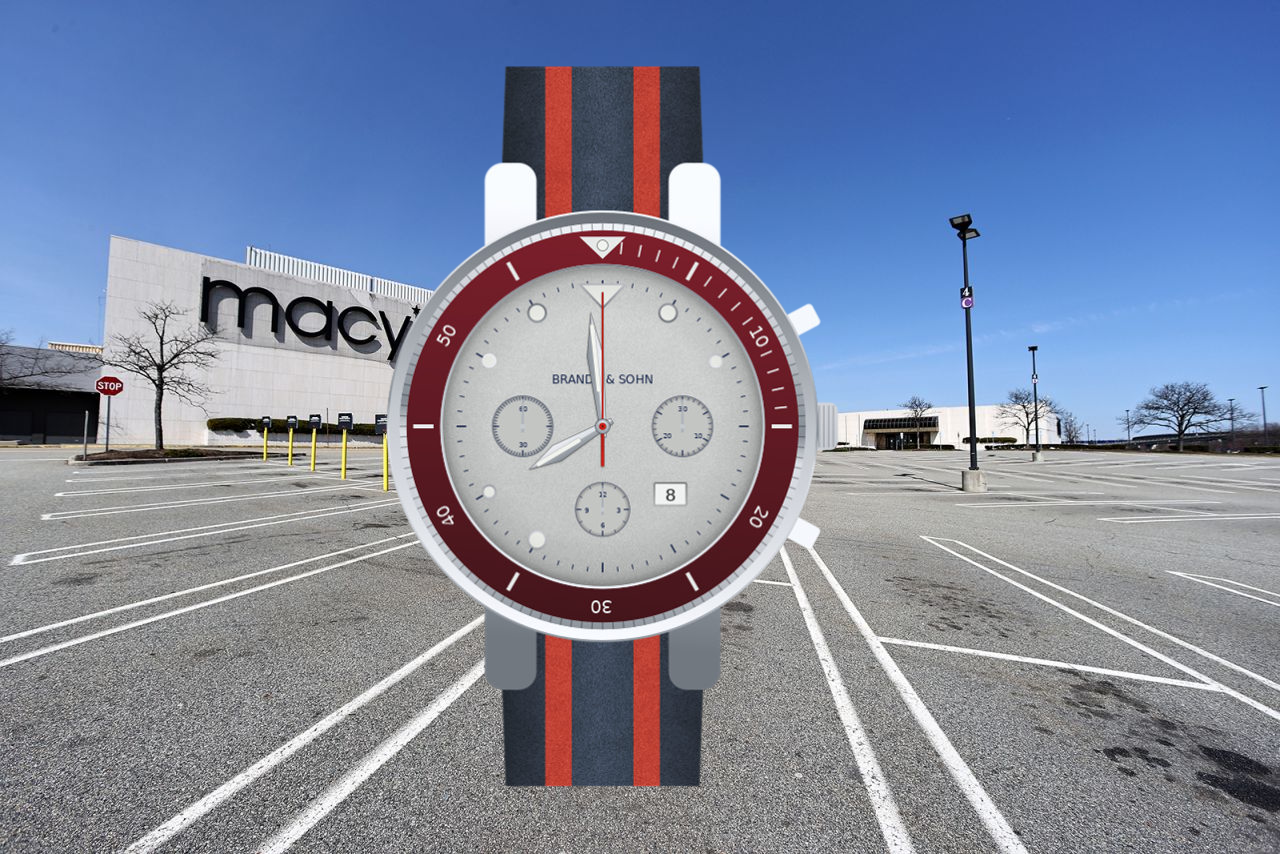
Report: 7:59
